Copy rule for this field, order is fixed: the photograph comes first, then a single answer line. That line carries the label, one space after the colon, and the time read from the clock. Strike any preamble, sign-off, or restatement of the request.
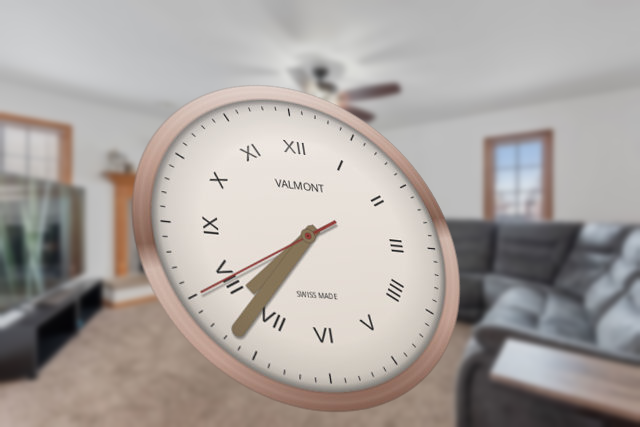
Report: 7:36:40
